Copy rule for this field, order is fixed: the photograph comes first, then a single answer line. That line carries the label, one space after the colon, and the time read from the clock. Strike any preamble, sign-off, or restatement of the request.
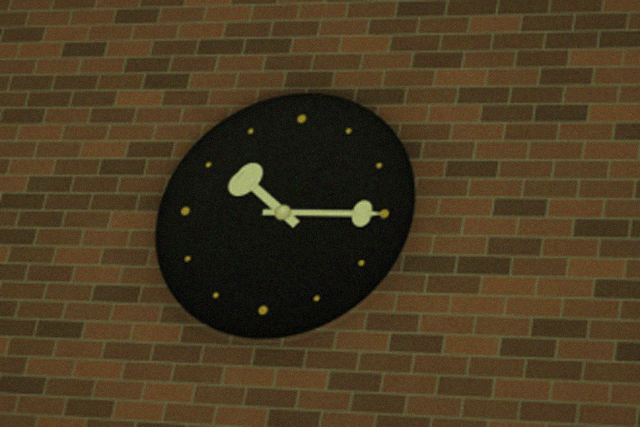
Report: 10:15
